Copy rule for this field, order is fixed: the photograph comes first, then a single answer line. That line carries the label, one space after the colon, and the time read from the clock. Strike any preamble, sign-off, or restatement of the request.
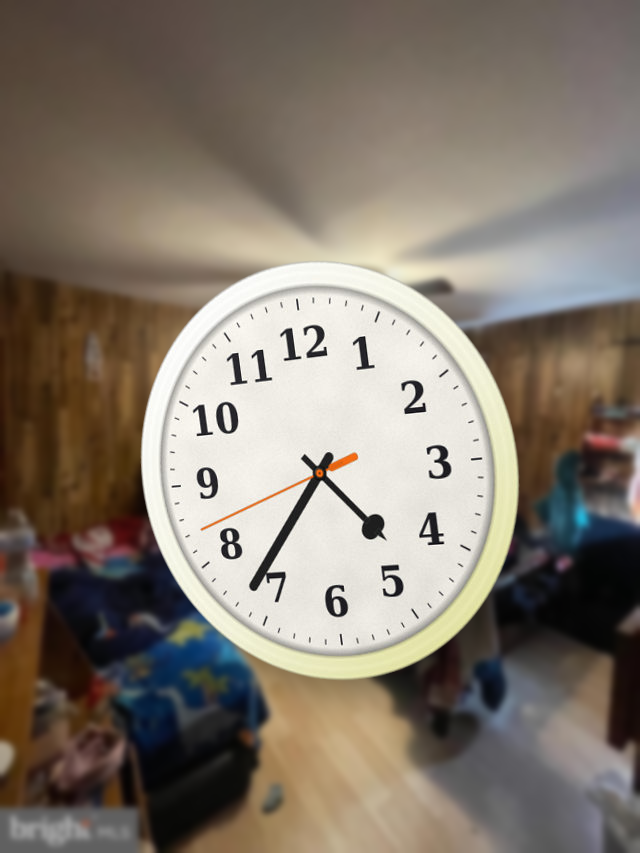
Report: 4:36:42
